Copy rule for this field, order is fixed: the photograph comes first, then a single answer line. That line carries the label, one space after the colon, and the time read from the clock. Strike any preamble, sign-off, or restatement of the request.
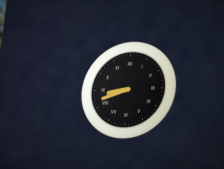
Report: 8:42
